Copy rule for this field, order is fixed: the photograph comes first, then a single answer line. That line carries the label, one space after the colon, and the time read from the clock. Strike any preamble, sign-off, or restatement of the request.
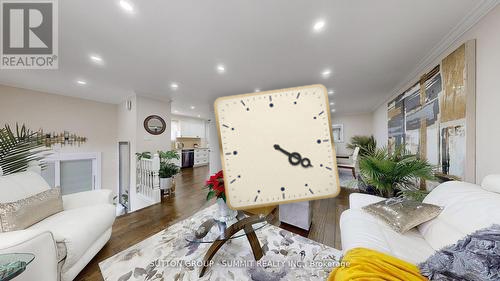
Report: 4:21
